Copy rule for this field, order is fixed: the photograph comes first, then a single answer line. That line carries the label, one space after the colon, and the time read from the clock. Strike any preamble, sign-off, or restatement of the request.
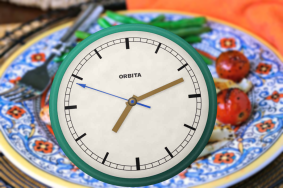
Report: 7:11:49
